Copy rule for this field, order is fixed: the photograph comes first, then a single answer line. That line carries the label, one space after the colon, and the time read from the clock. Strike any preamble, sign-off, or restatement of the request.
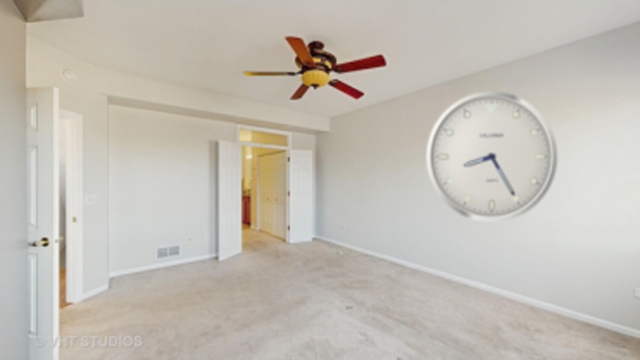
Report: 8:25
